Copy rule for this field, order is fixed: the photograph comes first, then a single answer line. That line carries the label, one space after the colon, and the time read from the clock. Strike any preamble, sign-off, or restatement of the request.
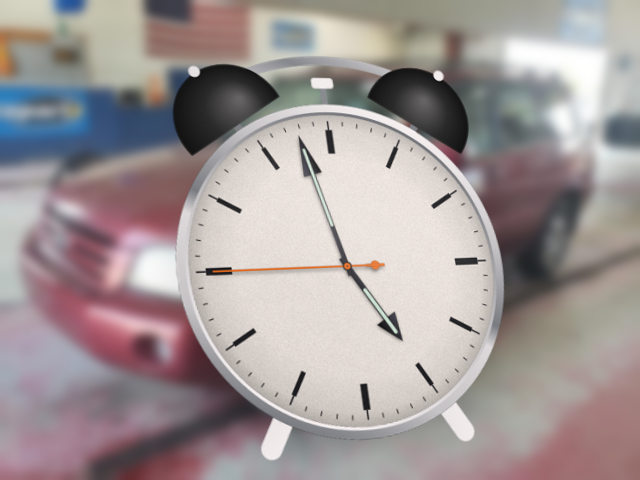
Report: 4:57:45
